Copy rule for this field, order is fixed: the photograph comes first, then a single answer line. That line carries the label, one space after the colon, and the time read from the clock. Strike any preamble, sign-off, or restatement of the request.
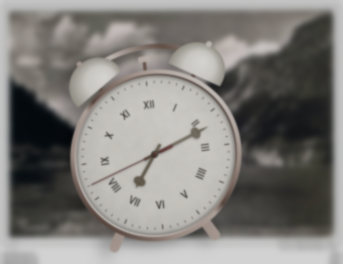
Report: 7:11:42
